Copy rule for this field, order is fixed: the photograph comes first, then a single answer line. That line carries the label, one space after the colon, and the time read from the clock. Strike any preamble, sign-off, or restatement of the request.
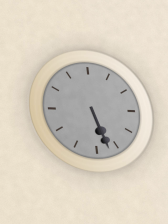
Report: 5:27
